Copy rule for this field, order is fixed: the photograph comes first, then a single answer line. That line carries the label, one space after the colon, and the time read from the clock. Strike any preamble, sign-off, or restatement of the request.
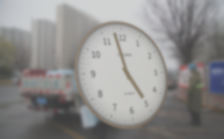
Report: 4:58
